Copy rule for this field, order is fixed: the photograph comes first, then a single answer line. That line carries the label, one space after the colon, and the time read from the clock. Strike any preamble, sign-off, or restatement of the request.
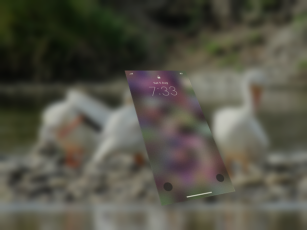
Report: 7:33
